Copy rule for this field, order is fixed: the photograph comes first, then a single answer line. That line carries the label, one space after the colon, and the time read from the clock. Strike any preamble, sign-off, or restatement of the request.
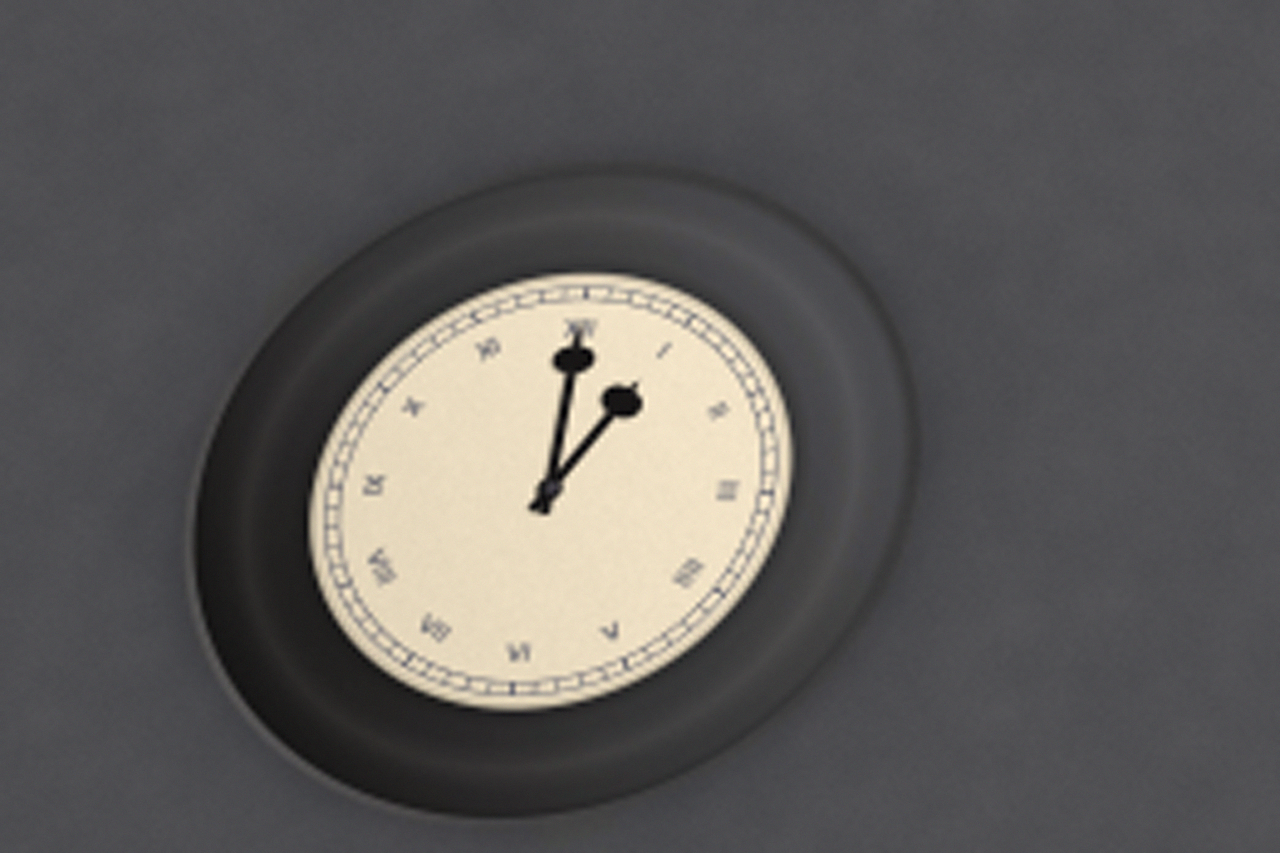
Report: 1:00
